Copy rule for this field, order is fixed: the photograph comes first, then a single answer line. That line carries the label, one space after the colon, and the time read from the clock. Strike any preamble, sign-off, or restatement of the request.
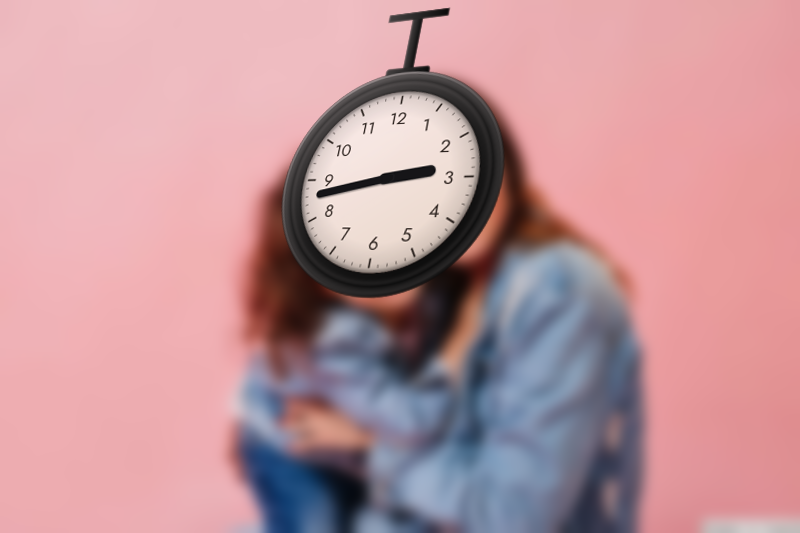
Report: 2:43
